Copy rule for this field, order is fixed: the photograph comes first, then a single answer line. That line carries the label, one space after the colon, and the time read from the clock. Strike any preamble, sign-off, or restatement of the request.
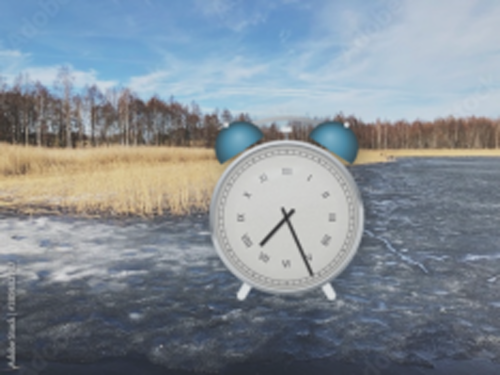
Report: 7:26
